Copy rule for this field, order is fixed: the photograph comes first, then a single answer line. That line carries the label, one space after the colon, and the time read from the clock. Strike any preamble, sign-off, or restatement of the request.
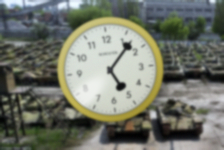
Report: 5:07
